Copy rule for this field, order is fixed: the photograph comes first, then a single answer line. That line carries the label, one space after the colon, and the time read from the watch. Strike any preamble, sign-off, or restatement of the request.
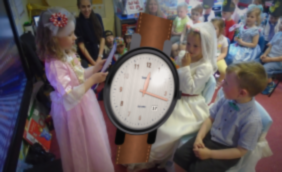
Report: 12:17
